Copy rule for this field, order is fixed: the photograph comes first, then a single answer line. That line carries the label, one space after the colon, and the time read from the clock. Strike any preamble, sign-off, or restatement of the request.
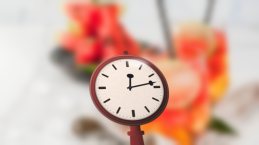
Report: 12:13
